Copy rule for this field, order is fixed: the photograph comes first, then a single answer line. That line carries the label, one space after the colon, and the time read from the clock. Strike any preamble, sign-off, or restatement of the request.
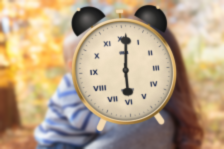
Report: 6:01
